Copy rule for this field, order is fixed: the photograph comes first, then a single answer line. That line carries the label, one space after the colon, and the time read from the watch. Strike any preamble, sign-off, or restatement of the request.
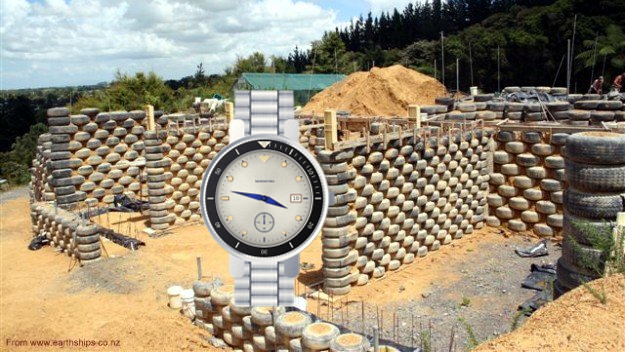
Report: 3:47
